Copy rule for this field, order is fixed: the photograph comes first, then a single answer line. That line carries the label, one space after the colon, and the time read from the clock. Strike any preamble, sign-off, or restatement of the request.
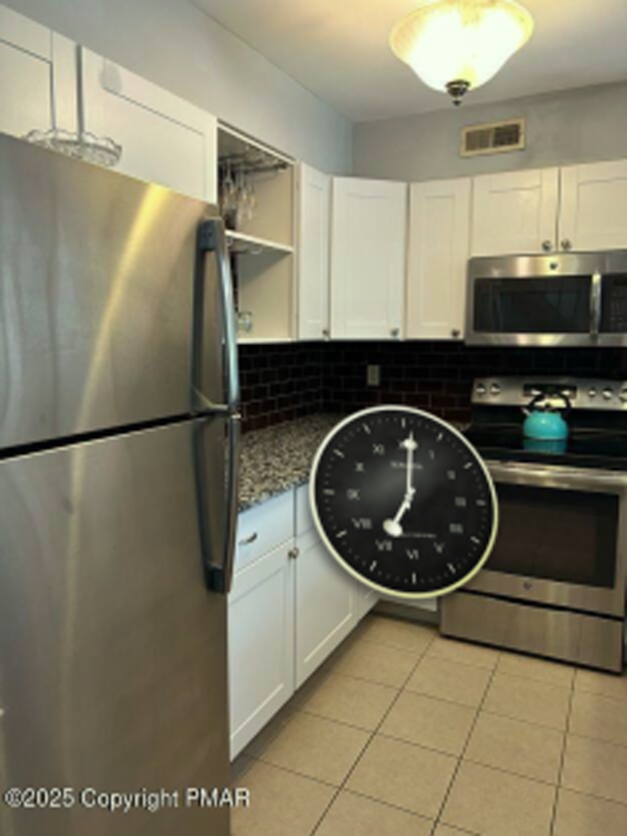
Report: 7:01
